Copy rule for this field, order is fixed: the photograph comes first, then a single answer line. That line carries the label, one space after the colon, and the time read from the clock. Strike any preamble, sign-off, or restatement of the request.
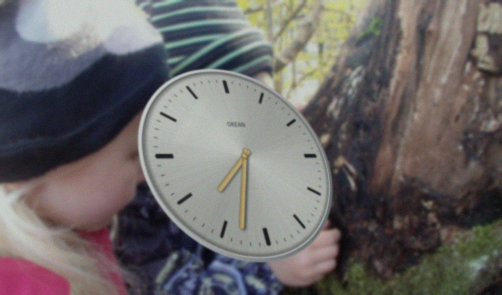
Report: 7:33
